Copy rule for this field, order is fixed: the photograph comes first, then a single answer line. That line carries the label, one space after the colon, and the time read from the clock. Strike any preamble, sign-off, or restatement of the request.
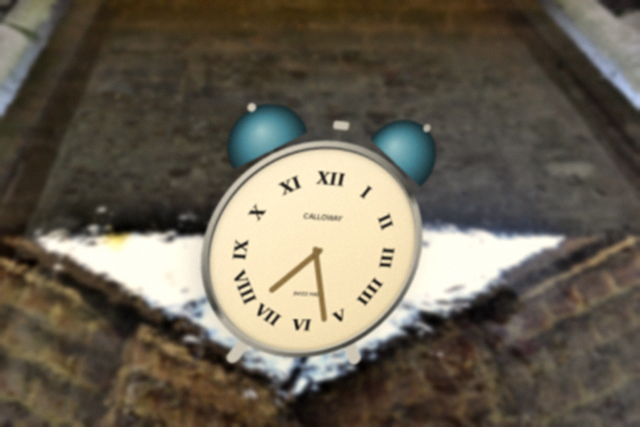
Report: 7:27
